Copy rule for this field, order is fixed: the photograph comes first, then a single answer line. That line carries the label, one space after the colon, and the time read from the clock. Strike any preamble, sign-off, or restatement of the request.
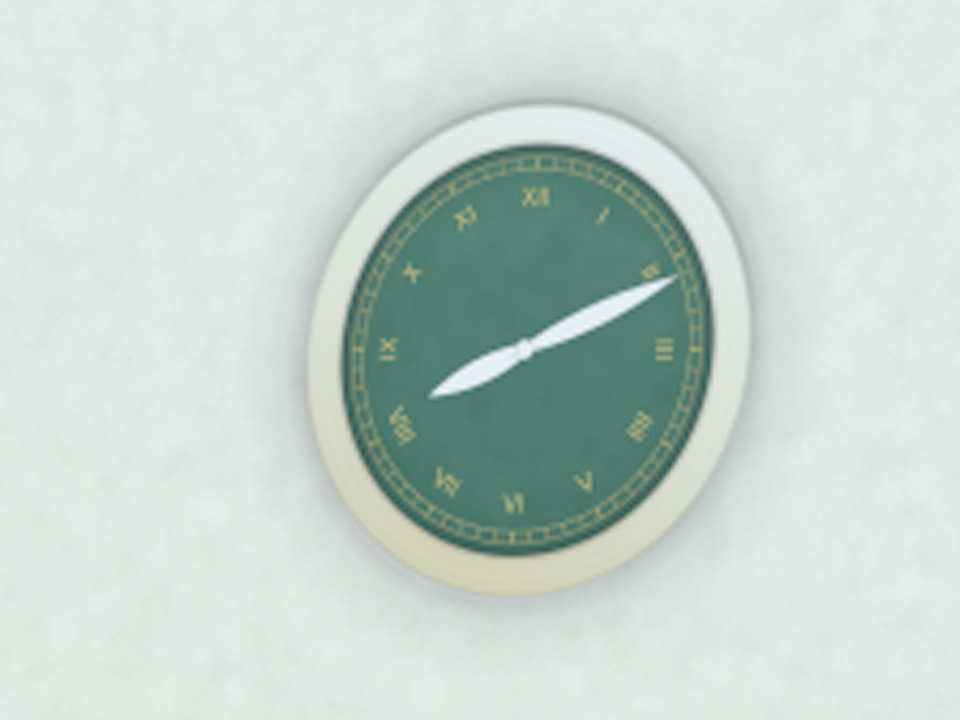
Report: 8:11
